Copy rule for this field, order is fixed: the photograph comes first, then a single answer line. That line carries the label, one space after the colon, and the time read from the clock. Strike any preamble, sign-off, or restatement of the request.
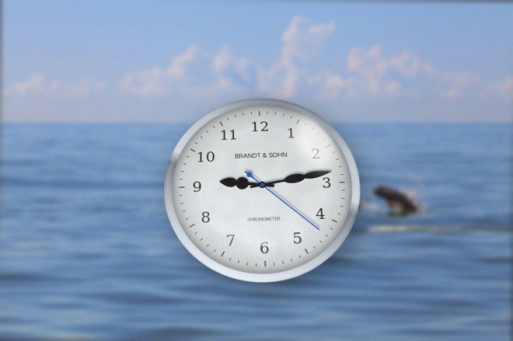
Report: 9:13:22
